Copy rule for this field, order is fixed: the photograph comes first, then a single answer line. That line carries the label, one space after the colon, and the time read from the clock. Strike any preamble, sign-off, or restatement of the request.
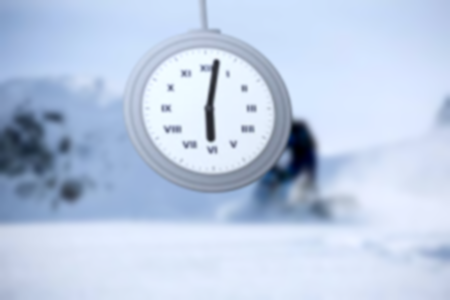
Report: 6:02
